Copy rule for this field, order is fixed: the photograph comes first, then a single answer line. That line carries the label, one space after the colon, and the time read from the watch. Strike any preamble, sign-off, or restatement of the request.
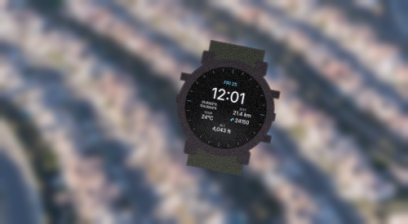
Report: 12:01
